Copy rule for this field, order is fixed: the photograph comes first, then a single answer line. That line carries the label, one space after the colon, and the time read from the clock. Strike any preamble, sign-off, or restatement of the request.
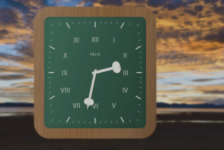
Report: 2:32
